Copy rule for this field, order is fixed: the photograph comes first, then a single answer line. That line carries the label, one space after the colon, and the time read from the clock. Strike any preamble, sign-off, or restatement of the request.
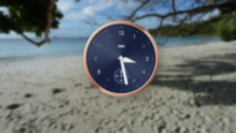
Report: 3:28
